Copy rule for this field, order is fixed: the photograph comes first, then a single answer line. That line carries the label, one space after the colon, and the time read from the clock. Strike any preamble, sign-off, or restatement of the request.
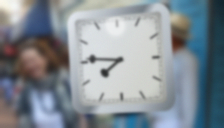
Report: 7:46
